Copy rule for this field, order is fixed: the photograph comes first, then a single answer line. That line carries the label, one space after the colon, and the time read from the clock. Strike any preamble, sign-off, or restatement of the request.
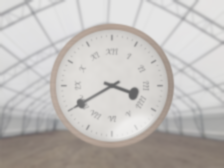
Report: 3:40
